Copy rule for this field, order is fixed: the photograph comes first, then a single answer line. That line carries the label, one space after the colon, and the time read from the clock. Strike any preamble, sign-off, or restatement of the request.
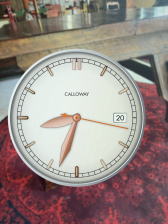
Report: 8:33:17
